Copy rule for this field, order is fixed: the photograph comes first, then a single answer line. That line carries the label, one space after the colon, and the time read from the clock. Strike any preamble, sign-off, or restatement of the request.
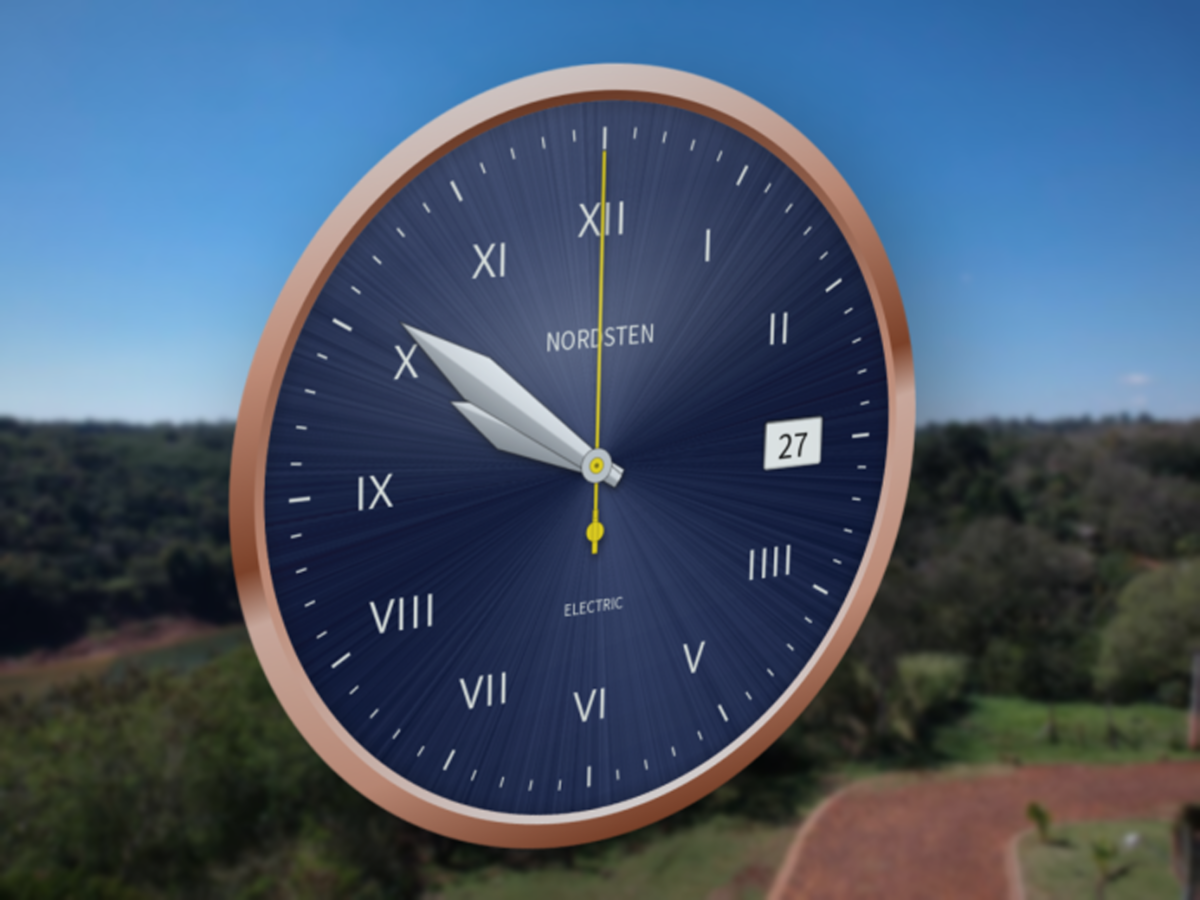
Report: 9:51:00
